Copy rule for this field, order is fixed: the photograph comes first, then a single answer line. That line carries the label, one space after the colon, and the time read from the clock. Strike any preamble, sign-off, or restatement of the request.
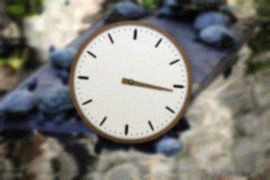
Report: 3:16
